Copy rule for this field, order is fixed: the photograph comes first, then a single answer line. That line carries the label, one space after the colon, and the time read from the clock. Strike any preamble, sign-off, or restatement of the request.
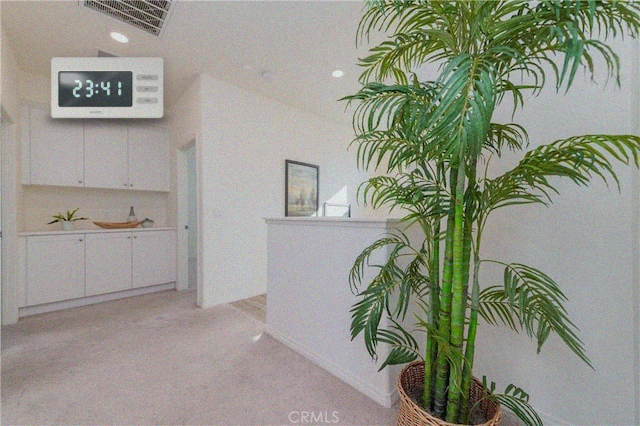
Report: 23:41
